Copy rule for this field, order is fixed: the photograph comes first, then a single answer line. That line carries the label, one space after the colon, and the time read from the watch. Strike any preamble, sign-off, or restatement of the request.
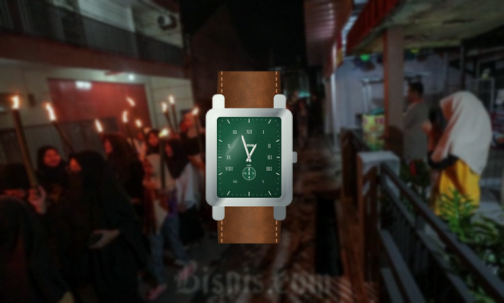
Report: 12:57
